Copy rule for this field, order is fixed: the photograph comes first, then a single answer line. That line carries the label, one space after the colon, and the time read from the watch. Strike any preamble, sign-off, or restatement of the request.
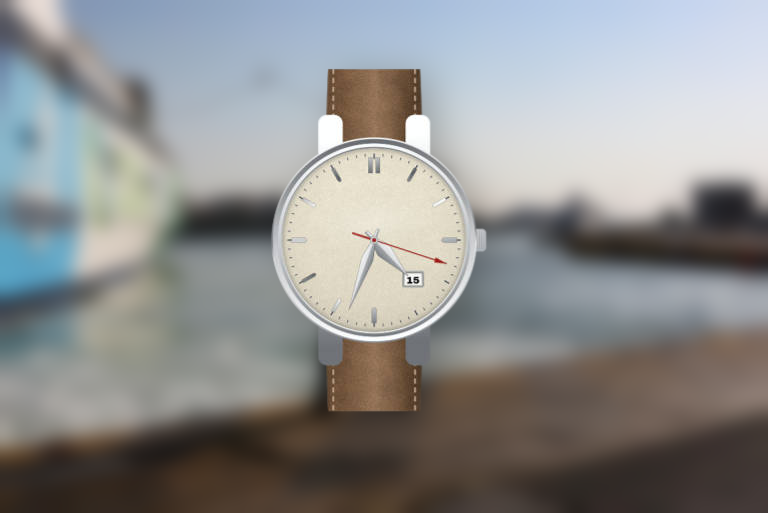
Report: 4:33:18
